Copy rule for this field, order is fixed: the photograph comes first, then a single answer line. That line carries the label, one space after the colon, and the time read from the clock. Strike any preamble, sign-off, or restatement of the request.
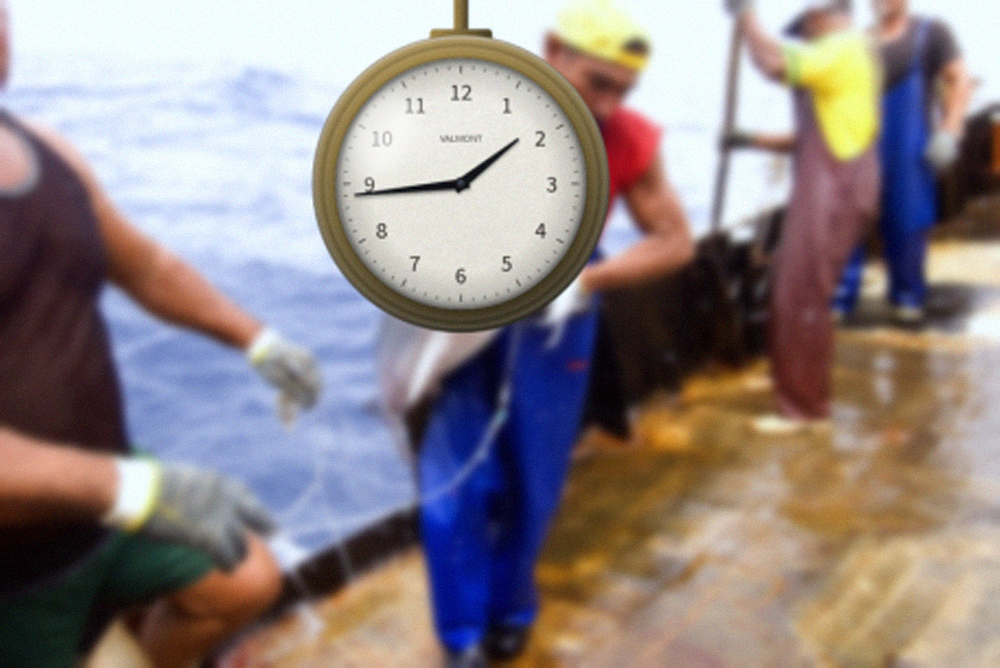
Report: 1:44
